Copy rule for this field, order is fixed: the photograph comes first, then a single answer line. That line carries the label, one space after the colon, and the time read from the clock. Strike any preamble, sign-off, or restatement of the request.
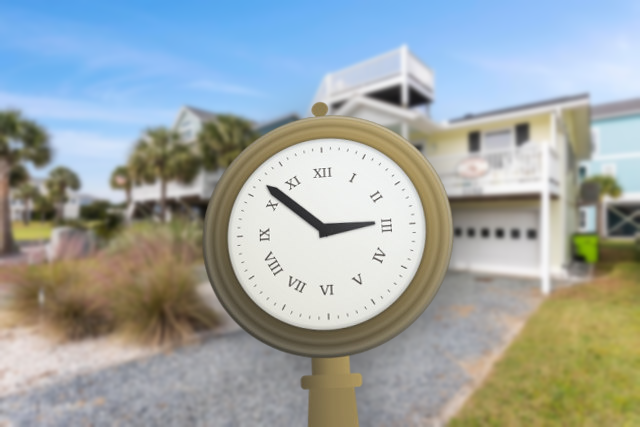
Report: 2:52
